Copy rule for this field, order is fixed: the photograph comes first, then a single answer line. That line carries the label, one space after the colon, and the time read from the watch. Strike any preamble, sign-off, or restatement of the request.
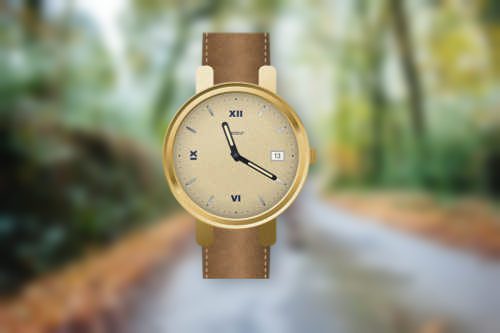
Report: 11:20
